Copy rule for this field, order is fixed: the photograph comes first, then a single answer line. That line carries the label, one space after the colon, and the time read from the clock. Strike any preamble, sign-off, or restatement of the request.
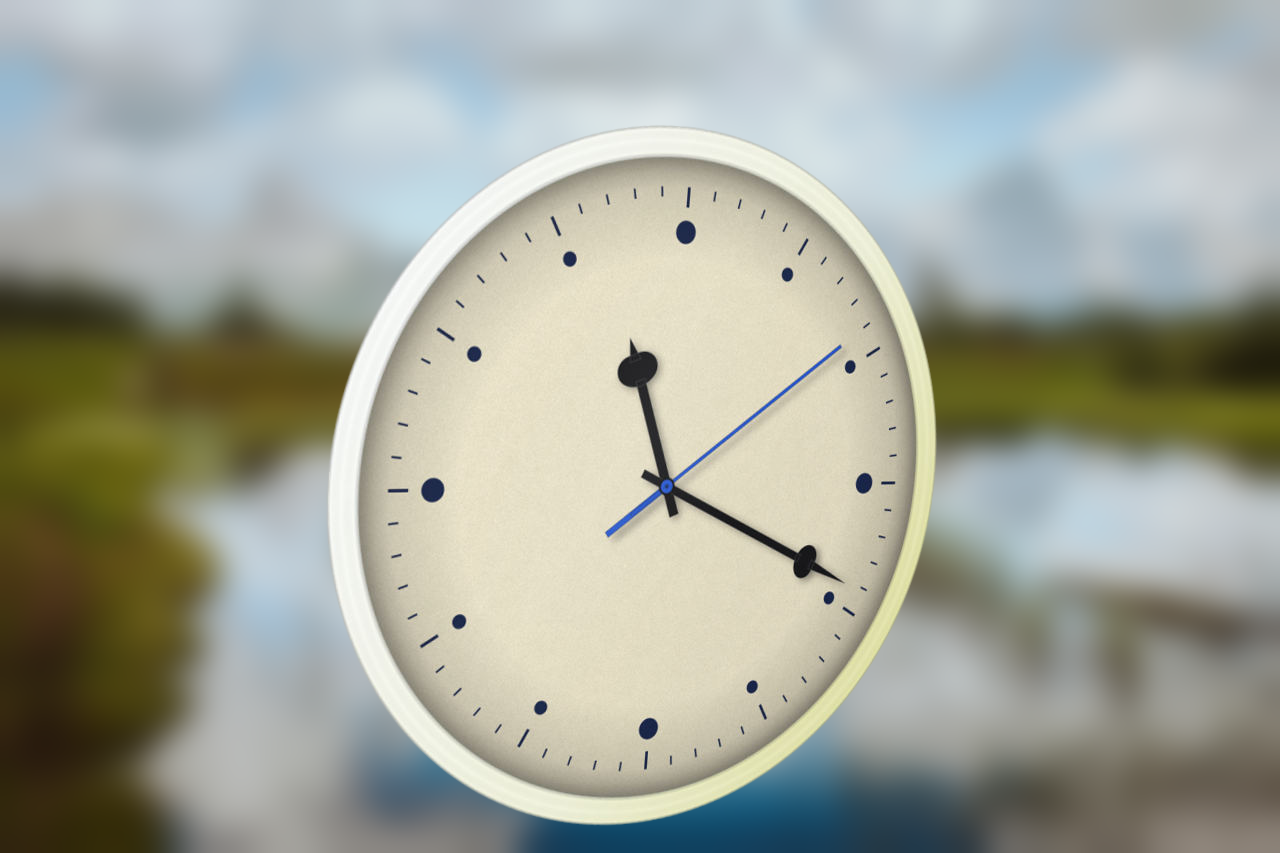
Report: 11:19:09
